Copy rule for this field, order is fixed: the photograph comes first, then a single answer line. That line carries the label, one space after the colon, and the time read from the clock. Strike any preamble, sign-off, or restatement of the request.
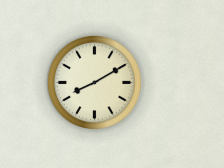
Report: 8:10
